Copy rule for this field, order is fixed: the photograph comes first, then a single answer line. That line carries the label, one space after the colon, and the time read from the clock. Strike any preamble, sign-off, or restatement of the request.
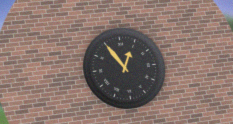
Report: 12:55
